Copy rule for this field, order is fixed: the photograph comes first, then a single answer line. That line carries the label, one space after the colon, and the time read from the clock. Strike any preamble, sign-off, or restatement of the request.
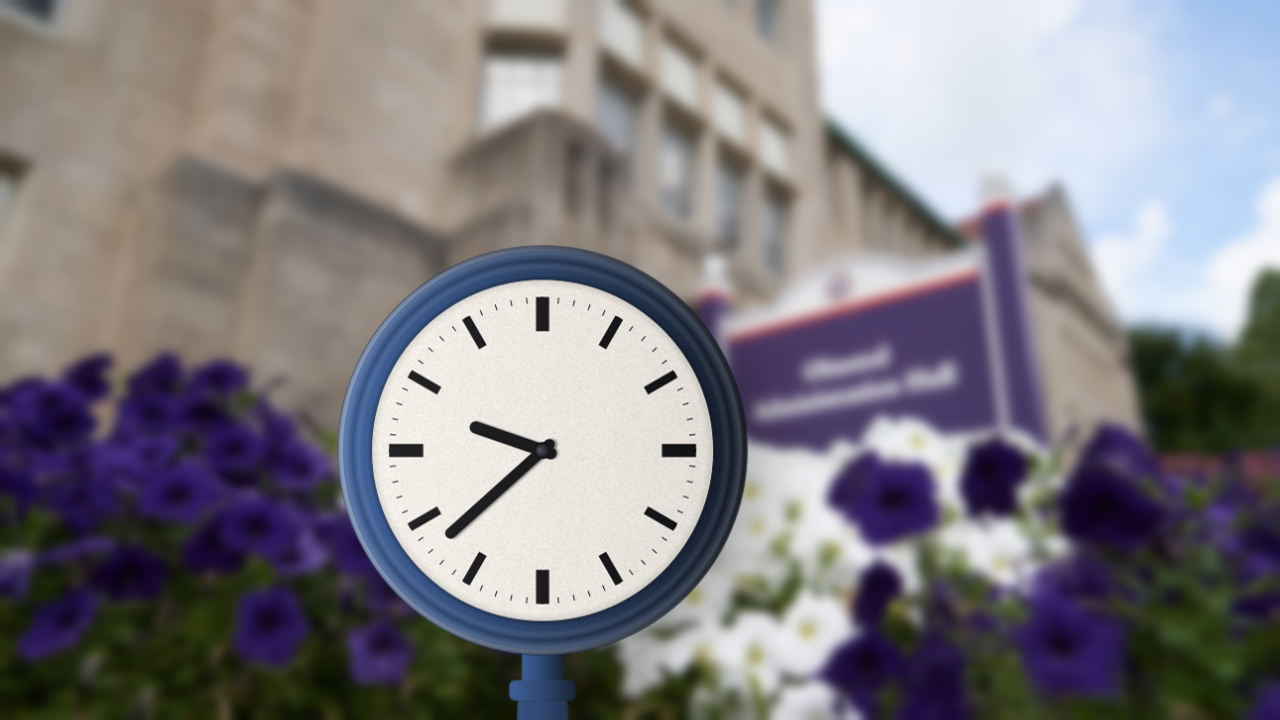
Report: 9:38
